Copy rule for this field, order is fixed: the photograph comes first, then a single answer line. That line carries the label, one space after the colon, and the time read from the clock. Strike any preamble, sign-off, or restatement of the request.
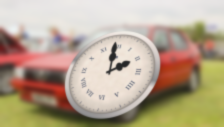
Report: 1:59
